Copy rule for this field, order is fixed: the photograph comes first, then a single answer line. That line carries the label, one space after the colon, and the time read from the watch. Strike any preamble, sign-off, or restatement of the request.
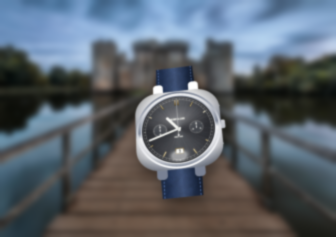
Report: 10:42
